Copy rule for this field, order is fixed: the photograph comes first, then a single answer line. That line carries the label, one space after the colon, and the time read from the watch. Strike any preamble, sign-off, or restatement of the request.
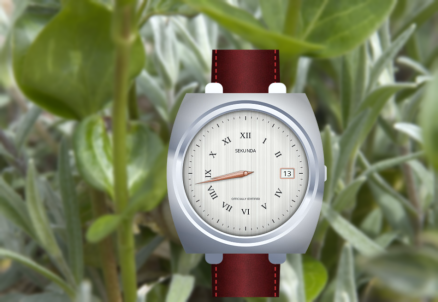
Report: 8:43
